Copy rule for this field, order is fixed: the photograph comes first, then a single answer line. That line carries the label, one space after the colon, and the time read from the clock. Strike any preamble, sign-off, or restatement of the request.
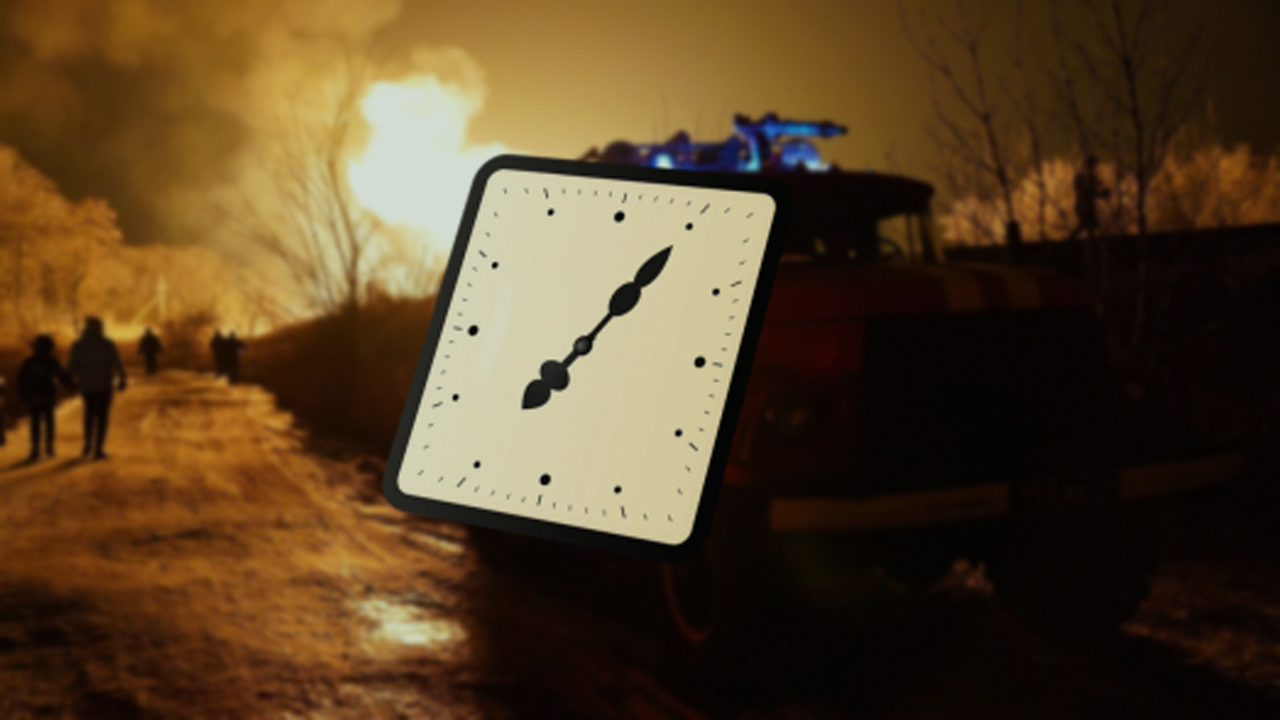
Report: 7:05
